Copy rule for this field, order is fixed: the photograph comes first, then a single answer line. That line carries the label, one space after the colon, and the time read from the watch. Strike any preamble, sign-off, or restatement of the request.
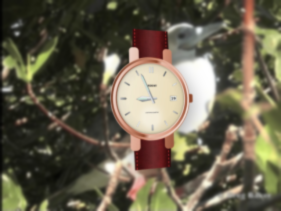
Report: 8:56
